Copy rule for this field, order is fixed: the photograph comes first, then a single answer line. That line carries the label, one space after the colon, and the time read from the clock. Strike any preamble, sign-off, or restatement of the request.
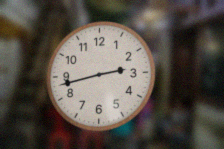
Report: 2:43
